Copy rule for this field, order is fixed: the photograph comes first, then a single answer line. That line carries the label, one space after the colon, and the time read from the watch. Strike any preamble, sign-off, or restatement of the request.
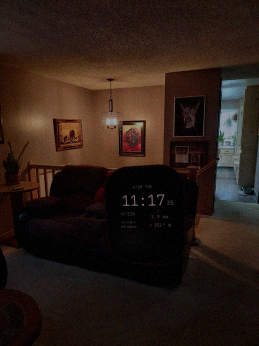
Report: 11:17
